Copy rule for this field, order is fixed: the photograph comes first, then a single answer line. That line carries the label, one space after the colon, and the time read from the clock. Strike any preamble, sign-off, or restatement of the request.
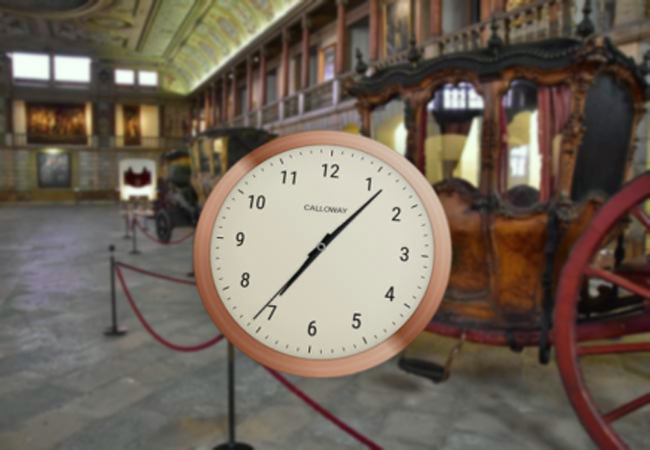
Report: 7:06:36
